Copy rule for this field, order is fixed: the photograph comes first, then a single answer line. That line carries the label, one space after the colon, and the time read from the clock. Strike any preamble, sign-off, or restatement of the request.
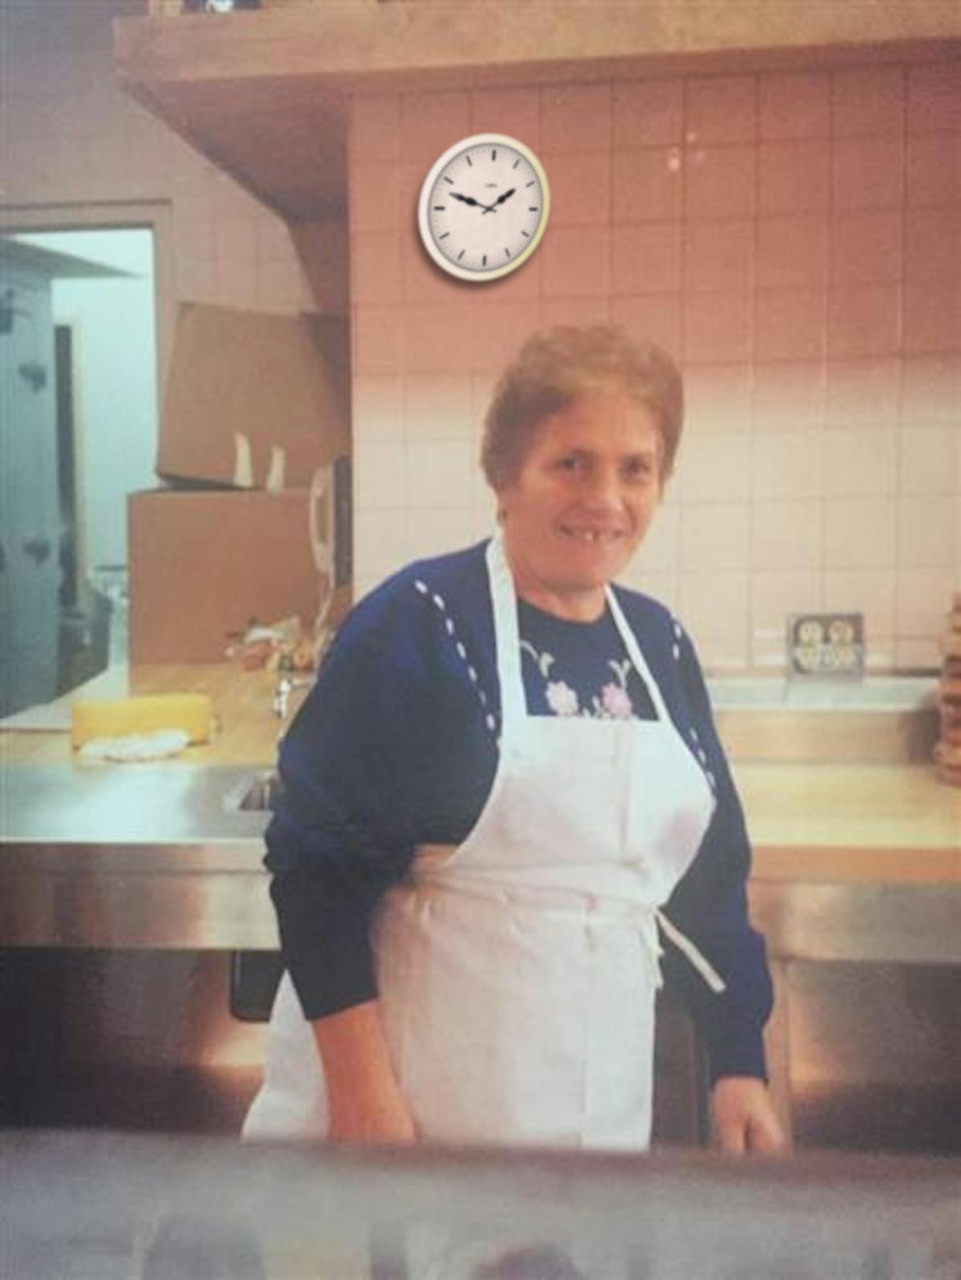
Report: 1:48
